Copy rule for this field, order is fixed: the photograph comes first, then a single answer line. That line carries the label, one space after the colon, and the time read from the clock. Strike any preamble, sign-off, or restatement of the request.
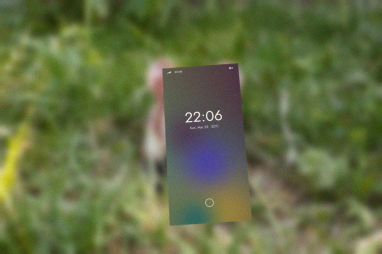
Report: 22:06
